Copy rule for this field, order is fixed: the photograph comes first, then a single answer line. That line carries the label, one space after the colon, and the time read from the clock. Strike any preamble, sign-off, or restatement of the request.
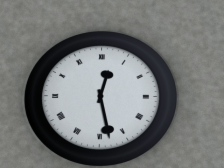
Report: 12:28
